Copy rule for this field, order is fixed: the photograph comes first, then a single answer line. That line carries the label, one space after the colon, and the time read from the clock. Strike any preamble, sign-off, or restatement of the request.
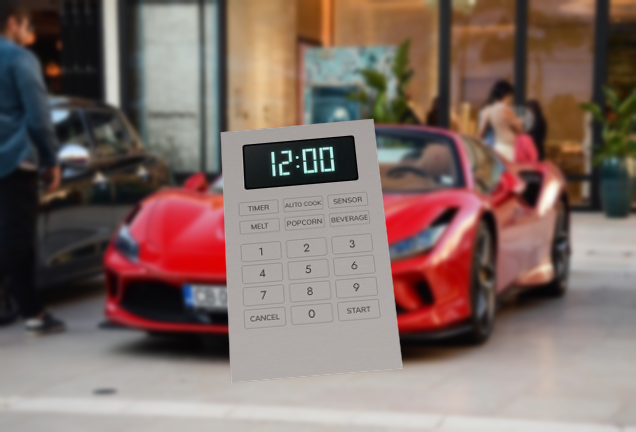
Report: 12:00
